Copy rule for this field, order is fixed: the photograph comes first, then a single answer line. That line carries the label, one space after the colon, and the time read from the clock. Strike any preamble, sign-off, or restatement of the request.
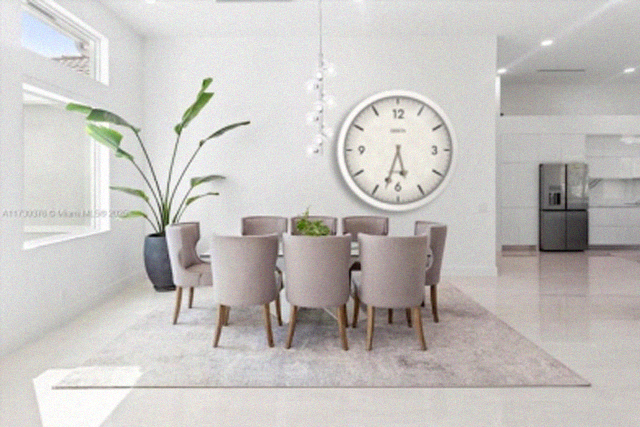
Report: 5:33
